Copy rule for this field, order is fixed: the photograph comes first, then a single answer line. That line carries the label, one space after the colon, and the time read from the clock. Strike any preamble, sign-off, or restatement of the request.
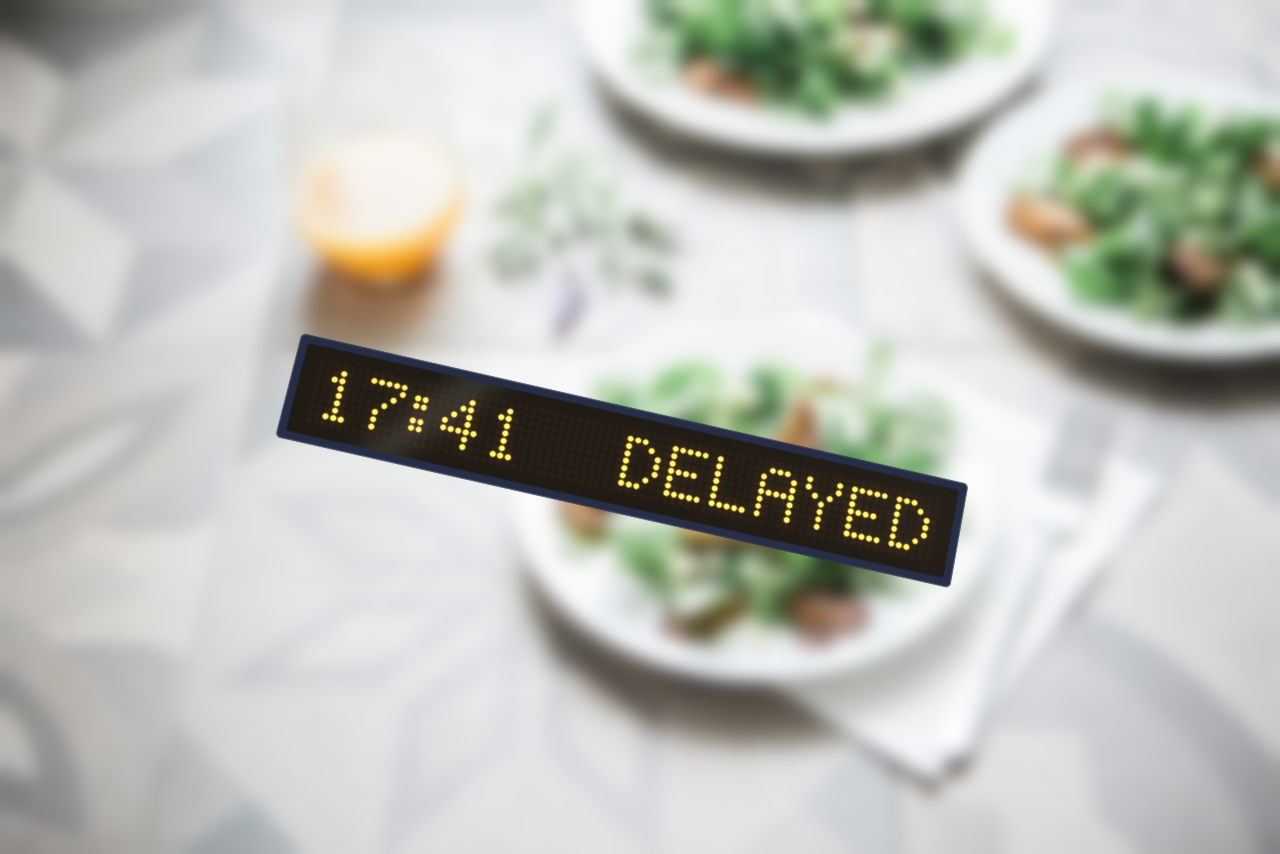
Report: 17:41
